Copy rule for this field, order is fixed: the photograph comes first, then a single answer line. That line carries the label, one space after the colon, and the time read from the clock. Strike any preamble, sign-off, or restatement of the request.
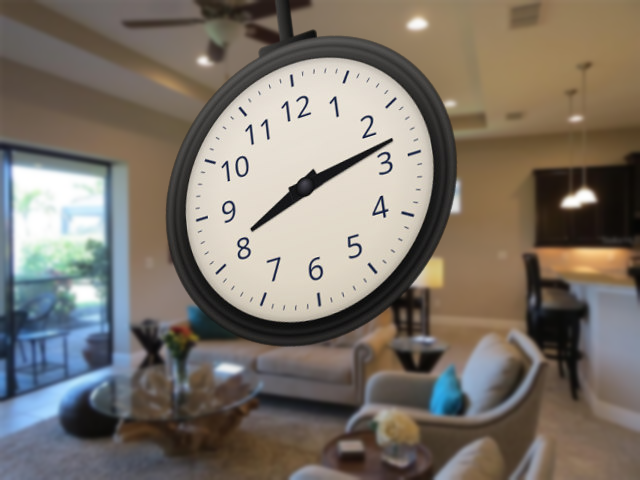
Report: 8:13
